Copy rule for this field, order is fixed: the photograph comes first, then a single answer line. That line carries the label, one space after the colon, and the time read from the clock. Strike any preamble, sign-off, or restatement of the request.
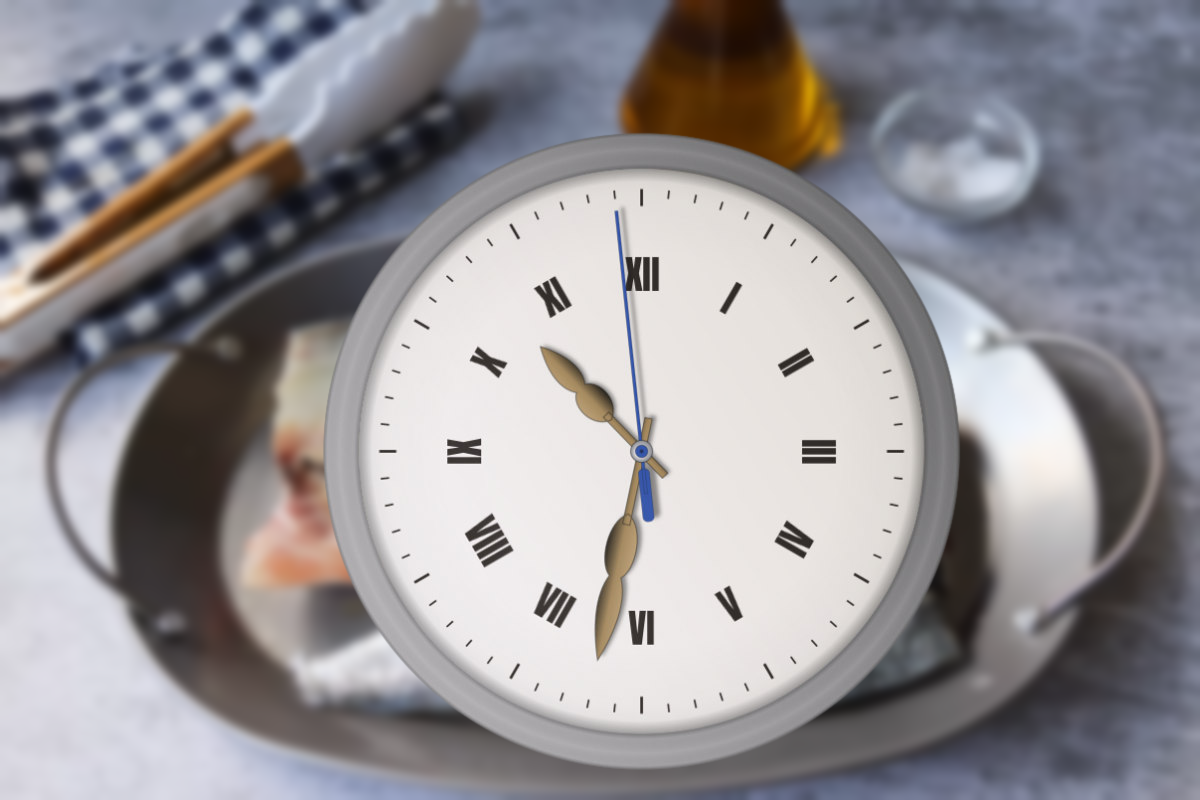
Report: 10:31:59
